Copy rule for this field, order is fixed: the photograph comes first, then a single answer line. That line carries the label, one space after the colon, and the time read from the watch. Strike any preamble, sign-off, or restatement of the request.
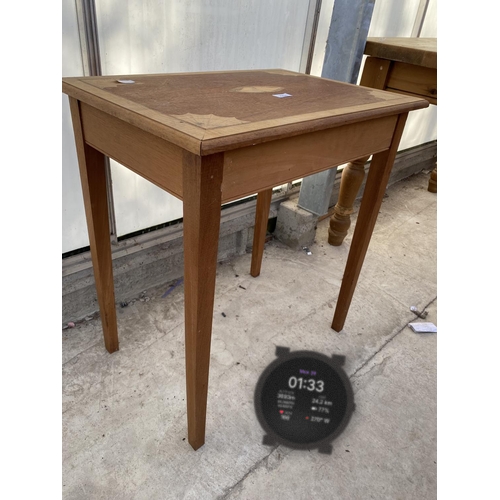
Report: 1:33
